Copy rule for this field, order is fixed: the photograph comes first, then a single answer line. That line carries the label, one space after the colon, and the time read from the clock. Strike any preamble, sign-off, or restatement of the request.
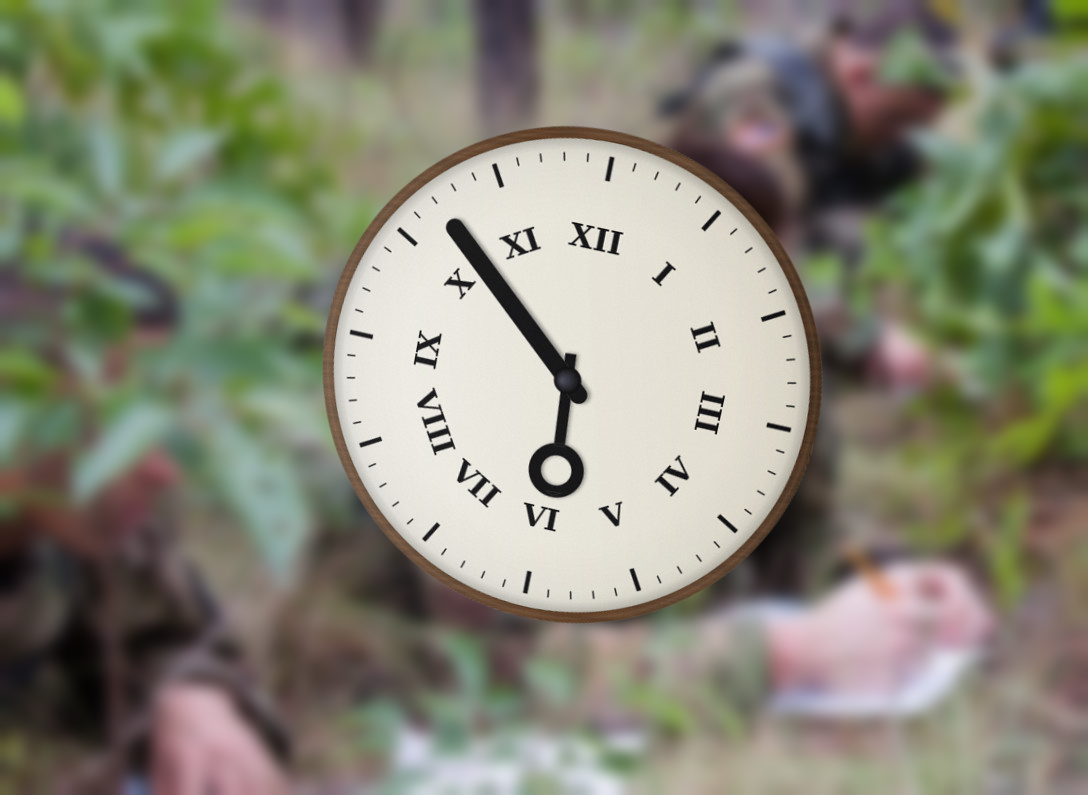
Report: 5:52
